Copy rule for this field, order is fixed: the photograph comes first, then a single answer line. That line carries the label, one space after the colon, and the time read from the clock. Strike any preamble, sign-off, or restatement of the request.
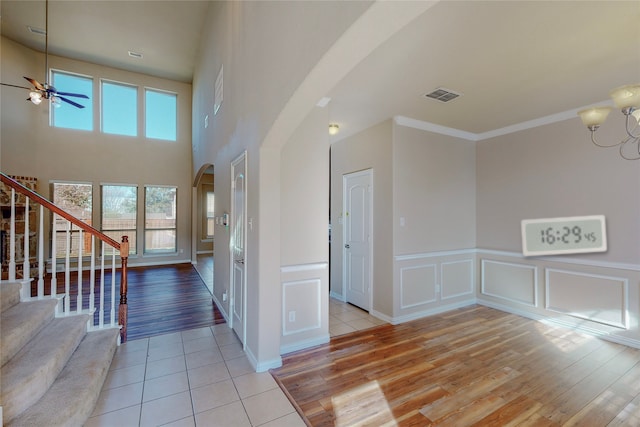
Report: 16:29
